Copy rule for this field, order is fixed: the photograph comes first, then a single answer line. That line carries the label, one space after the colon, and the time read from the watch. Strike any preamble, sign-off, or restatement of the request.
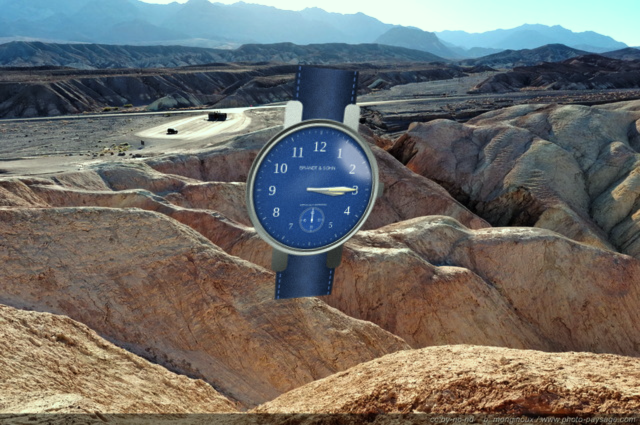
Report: 3:15
